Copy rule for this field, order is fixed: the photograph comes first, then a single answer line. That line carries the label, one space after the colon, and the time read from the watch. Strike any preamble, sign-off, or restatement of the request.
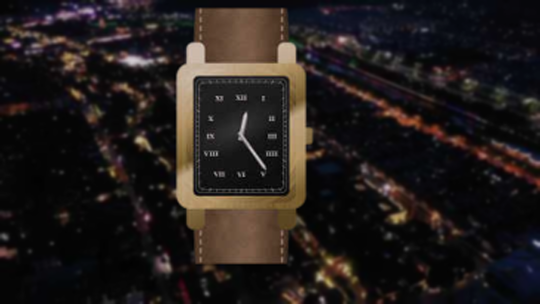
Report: 12:24
